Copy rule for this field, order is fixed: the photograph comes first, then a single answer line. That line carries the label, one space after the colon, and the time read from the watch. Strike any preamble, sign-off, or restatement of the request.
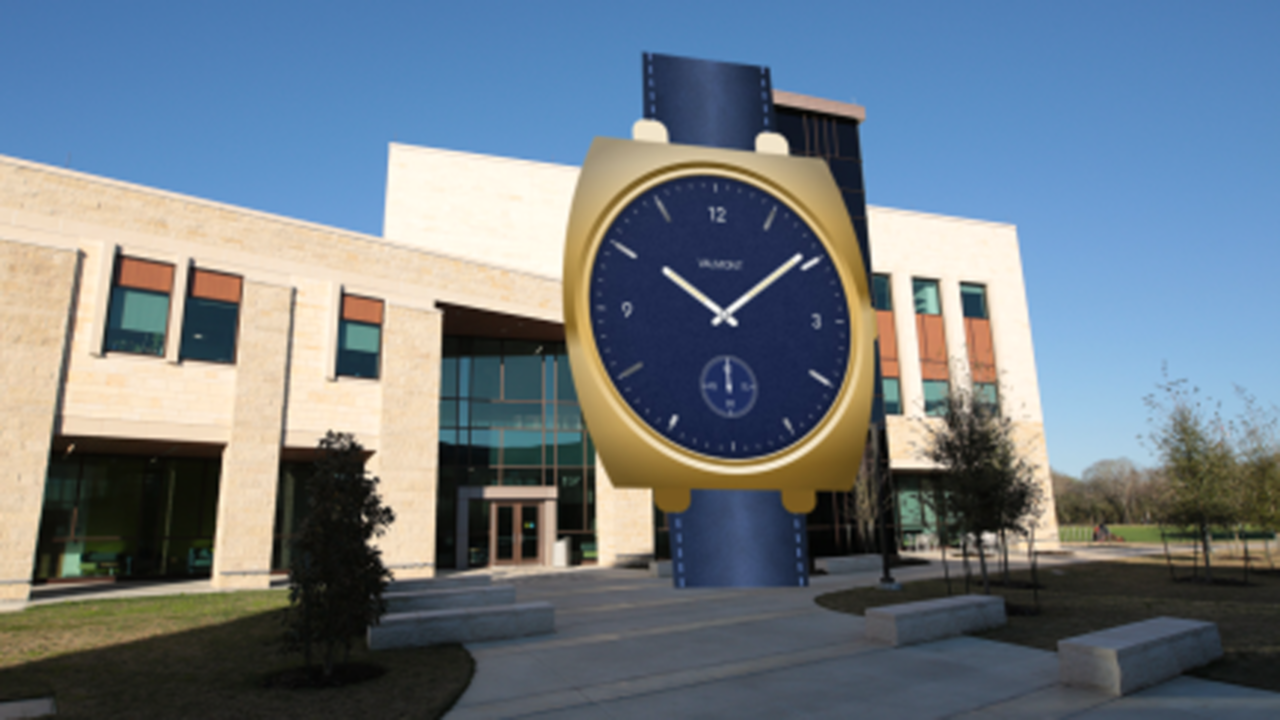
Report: 10:09
